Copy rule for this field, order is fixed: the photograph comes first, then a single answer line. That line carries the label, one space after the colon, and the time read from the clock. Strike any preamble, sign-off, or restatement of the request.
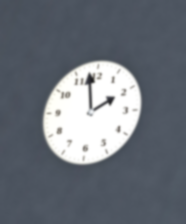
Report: 1:58
